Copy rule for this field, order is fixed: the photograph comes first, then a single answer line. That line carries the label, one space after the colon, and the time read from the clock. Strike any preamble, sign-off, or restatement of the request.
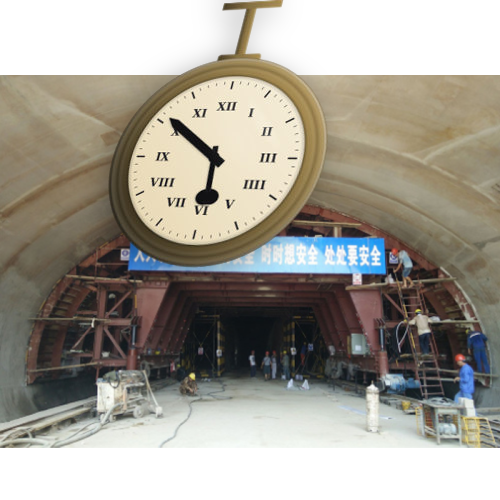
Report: 5:51
